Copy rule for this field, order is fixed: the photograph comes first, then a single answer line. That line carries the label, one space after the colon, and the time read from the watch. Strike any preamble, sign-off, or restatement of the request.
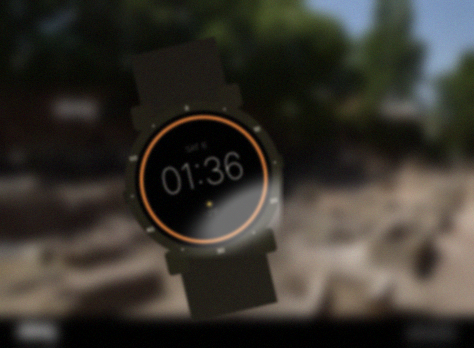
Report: 1:36
